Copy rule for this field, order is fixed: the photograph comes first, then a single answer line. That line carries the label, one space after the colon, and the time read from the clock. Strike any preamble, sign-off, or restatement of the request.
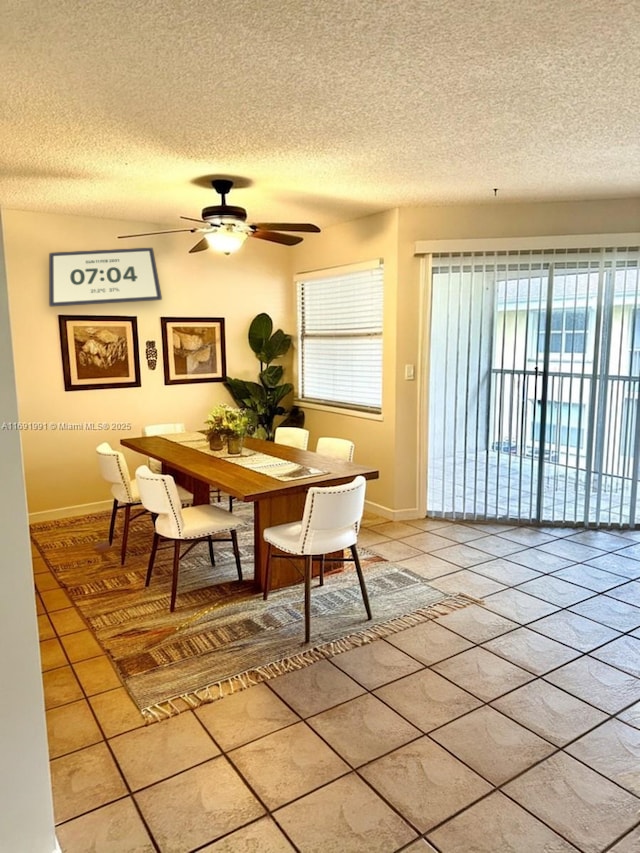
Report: 7:04
